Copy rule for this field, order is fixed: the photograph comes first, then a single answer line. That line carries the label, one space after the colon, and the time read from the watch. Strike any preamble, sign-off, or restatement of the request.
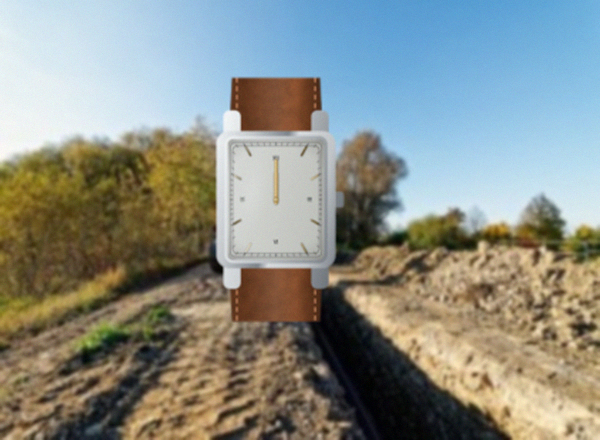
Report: 12:00
